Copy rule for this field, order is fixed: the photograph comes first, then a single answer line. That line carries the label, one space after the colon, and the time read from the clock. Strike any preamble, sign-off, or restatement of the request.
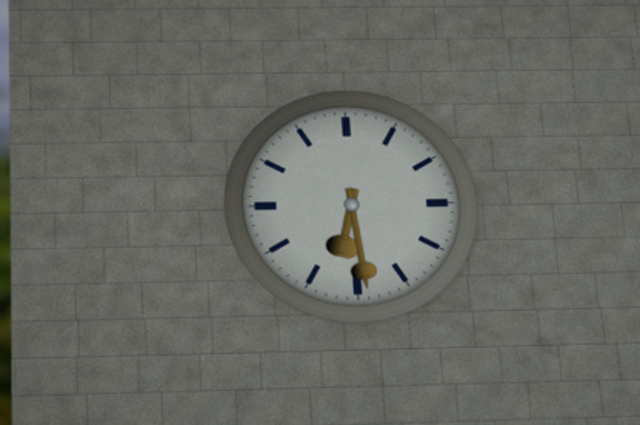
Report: 6:29
